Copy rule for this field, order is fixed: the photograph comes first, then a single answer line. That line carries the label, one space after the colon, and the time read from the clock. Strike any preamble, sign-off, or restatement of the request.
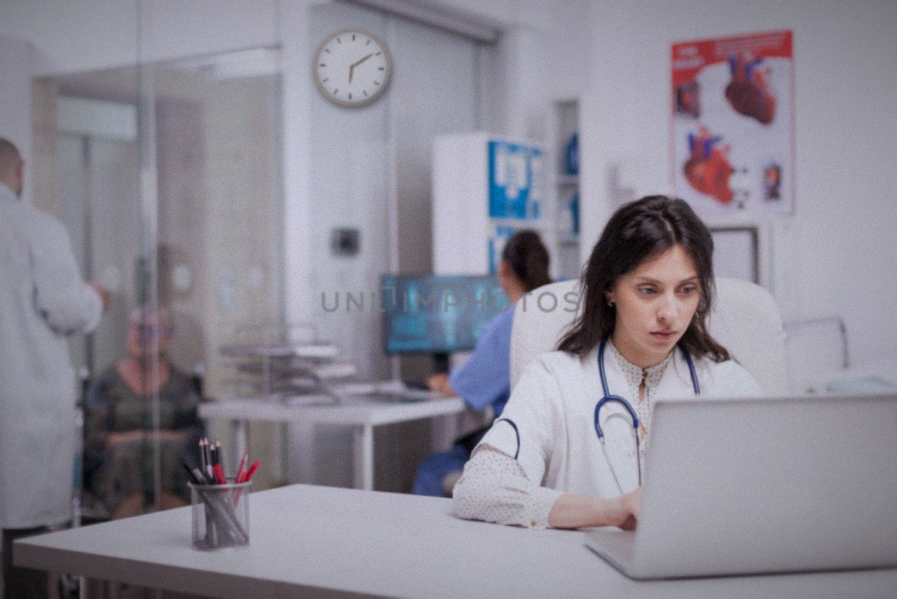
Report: 6:09
